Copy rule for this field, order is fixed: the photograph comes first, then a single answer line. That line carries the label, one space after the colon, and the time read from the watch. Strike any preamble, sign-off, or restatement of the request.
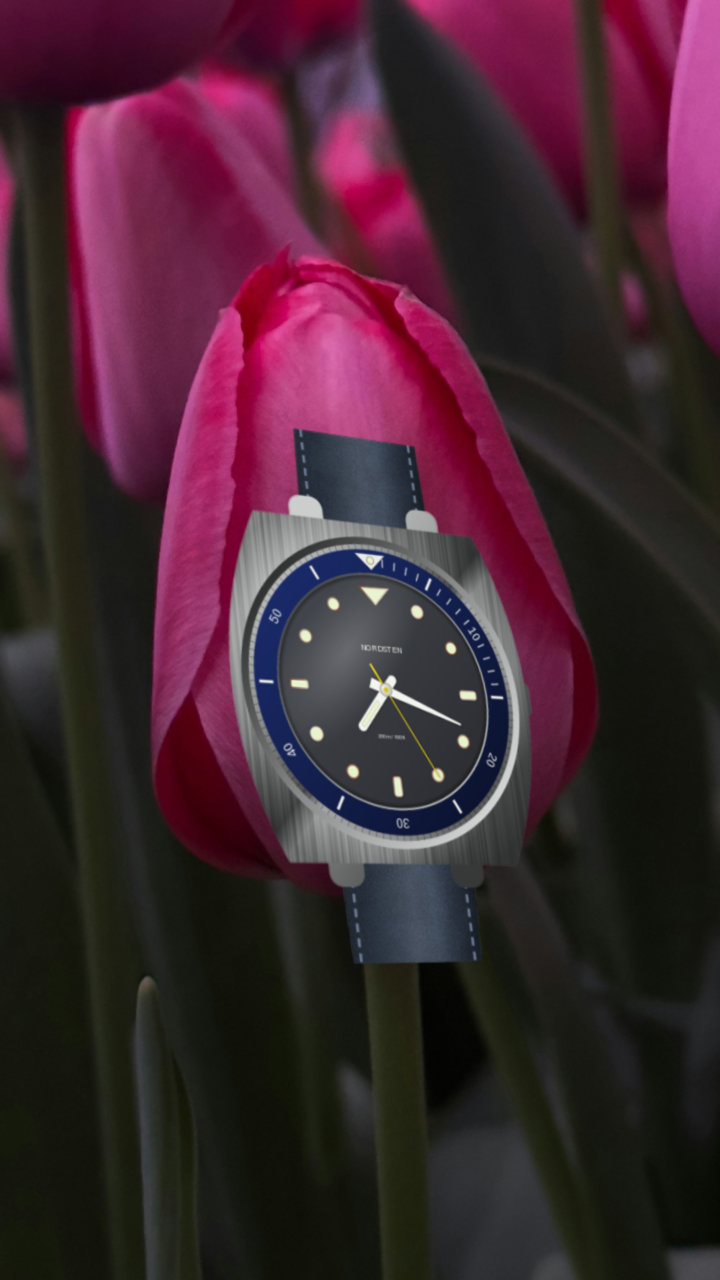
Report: 7:18:25
